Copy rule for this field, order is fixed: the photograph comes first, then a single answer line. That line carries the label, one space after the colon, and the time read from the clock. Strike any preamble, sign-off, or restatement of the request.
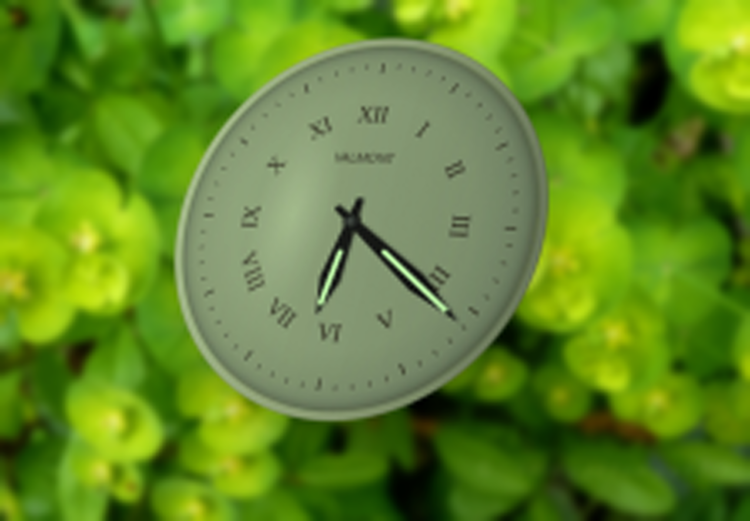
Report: 6:21
